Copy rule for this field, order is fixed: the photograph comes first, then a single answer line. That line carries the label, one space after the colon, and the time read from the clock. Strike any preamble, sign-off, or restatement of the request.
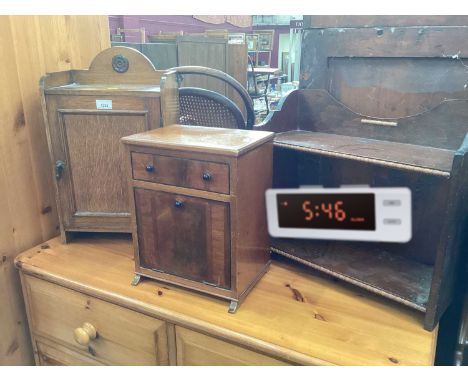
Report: 5:46
